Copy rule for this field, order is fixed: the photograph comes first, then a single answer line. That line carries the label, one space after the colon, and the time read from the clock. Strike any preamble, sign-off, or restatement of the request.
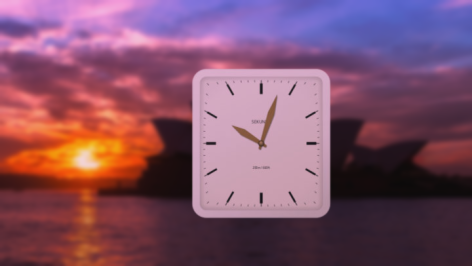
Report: 10:03
